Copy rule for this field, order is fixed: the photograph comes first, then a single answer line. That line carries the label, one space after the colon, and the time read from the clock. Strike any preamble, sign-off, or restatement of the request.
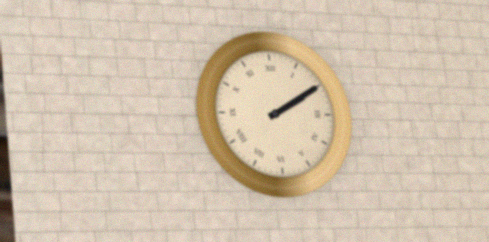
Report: 2:10
